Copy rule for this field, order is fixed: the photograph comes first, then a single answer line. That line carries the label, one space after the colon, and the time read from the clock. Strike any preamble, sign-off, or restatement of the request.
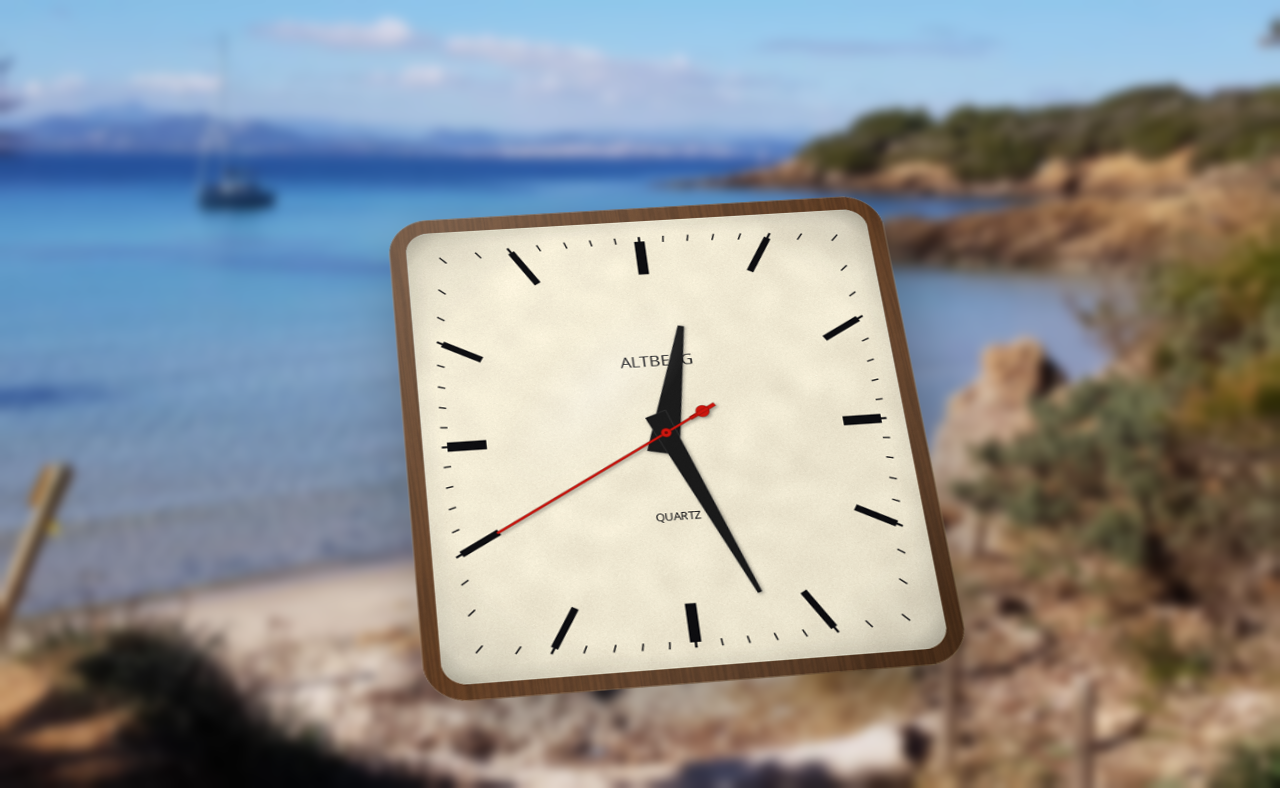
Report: 12:26:40
